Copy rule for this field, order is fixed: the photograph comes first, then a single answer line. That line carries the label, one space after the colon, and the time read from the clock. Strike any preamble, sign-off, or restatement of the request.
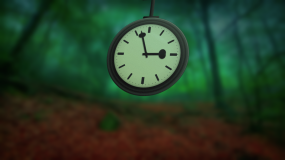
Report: 2:57
